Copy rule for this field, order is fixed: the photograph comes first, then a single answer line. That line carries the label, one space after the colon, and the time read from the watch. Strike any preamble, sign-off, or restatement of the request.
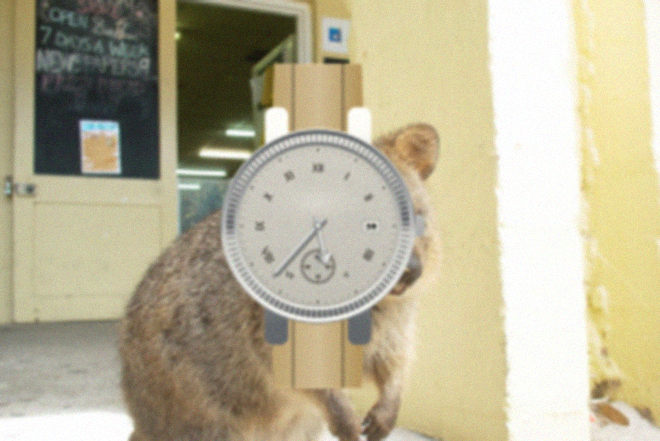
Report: 5:37
